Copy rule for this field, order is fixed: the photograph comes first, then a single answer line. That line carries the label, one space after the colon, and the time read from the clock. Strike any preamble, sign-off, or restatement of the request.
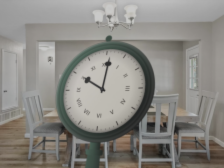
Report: 10:01
